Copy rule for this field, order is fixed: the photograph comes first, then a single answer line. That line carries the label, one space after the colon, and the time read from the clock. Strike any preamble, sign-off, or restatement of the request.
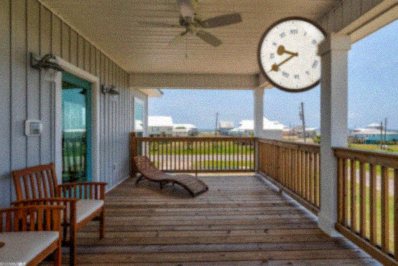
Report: 9:40
